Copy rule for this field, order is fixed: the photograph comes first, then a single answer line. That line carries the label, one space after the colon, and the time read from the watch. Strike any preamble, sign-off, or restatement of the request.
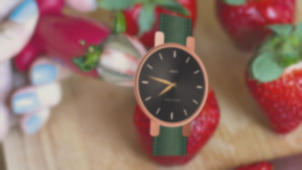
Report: 7:47
